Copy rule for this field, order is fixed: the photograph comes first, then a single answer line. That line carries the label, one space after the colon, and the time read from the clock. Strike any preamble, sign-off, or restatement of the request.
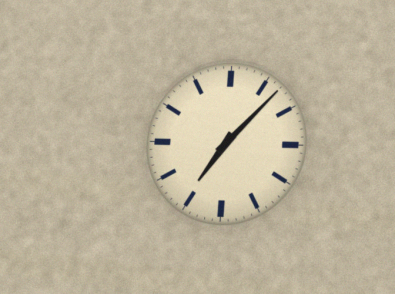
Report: 7:07
